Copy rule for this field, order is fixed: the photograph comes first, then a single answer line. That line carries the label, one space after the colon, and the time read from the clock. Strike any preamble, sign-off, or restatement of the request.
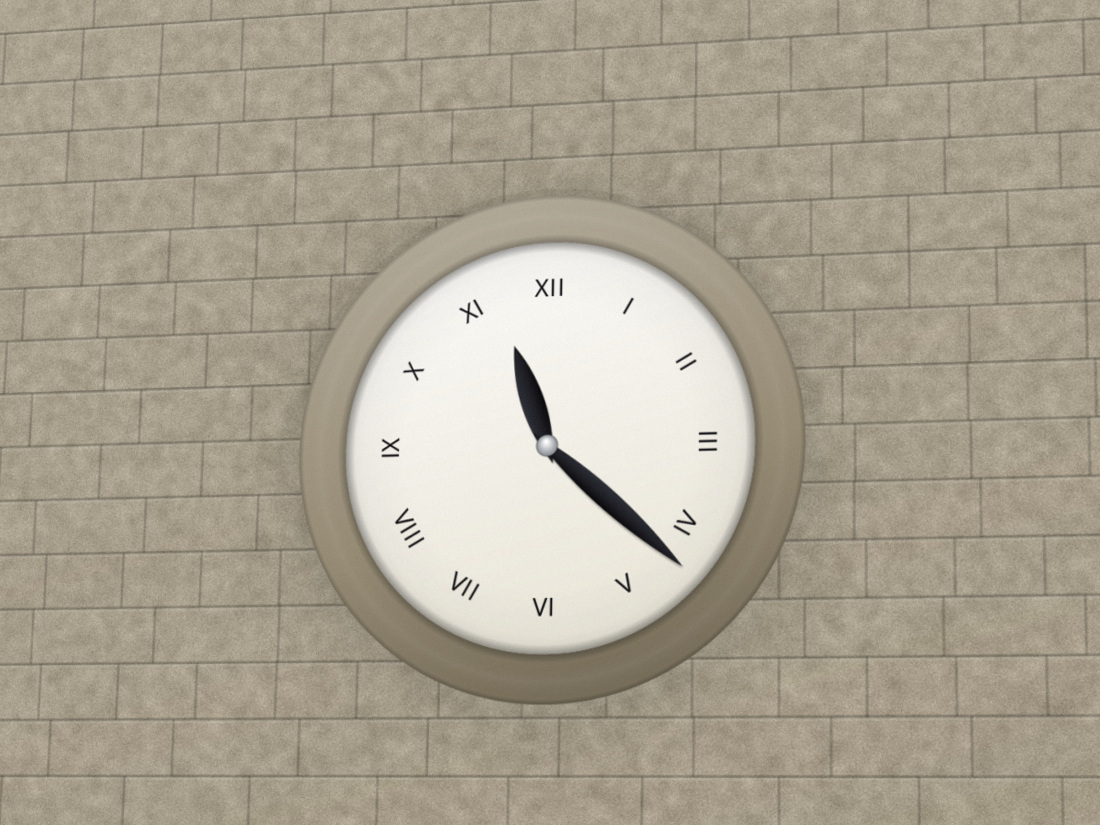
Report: 11:22
